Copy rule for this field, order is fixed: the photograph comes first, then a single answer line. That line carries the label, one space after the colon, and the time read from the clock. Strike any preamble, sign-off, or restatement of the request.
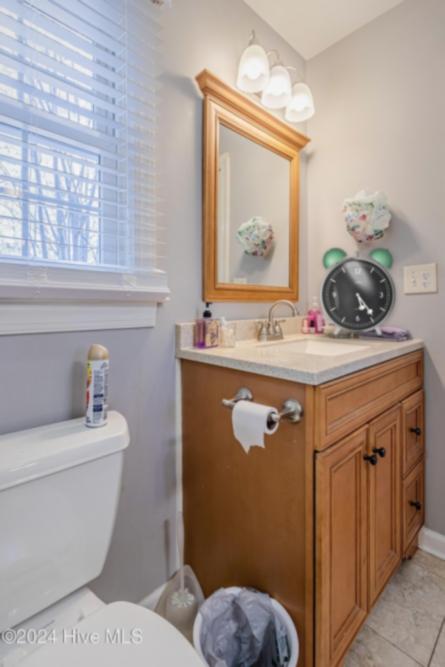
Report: 5:24
